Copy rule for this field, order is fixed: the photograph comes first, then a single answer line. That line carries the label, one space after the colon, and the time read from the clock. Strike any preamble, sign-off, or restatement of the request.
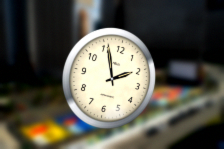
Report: 1:56
